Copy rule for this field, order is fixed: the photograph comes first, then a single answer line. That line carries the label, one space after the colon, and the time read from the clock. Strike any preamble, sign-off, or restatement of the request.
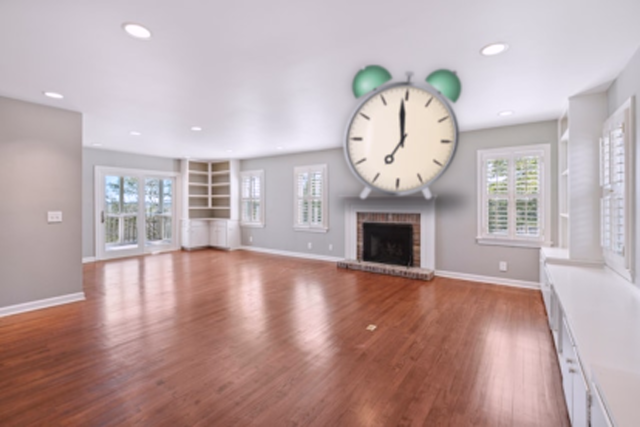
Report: 6:59
